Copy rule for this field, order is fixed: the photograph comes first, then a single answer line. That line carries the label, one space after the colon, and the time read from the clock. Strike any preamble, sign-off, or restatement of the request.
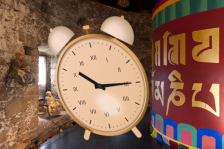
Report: 10:15
